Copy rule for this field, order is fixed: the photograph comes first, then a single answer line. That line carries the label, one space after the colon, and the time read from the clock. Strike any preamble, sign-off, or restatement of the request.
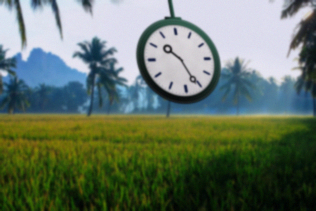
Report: 10:26
